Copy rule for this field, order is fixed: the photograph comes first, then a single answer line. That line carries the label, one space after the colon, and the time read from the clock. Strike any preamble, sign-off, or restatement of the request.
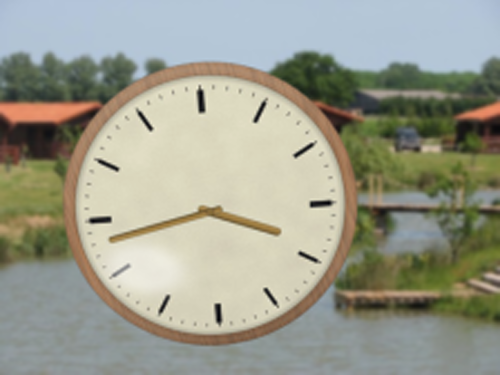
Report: 3:43
